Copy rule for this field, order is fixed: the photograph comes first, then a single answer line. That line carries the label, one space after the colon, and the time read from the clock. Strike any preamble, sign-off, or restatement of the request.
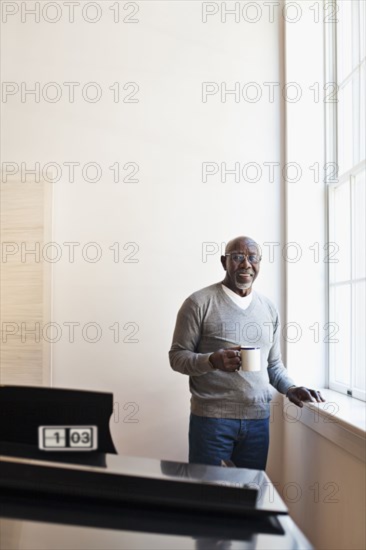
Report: 1:03
